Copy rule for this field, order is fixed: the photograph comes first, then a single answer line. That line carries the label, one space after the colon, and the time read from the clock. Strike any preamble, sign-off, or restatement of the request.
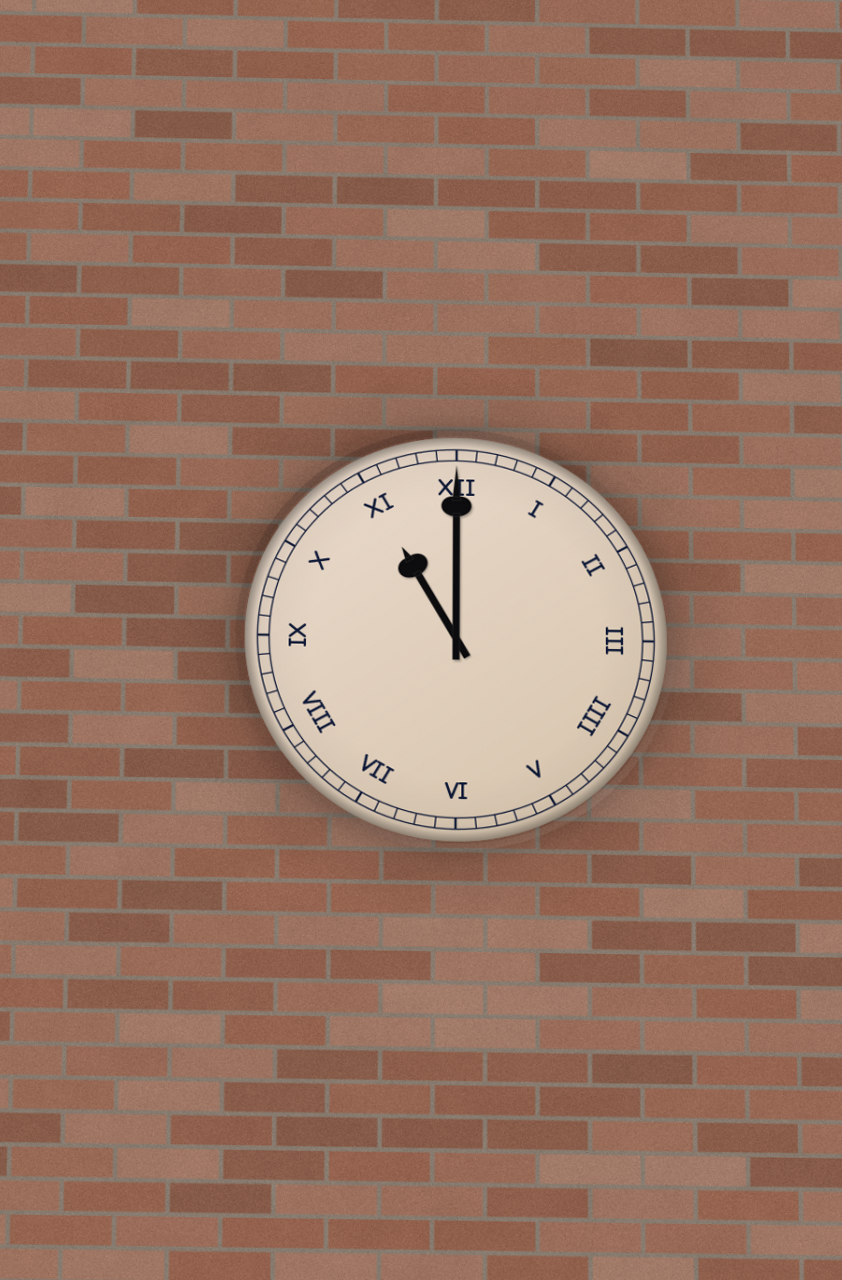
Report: 11:00
